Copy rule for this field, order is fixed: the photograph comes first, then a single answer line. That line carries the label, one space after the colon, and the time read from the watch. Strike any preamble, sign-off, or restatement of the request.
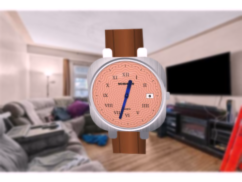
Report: 12:33
